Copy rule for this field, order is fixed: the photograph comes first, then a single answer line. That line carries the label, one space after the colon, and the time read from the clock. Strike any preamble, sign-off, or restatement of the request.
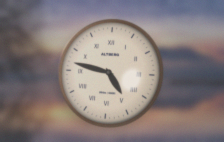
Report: 4:47
